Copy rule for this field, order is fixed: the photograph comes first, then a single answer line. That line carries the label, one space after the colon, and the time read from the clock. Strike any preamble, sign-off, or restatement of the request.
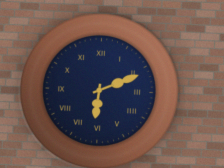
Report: 6:11
